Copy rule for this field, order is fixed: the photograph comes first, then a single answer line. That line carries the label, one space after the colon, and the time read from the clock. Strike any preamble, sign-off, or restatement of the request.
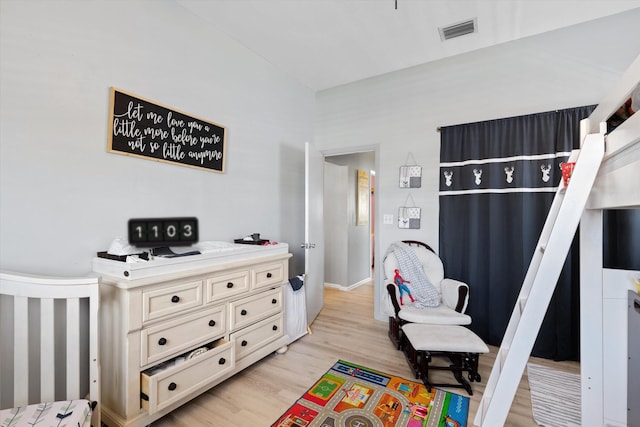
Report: 11:03
